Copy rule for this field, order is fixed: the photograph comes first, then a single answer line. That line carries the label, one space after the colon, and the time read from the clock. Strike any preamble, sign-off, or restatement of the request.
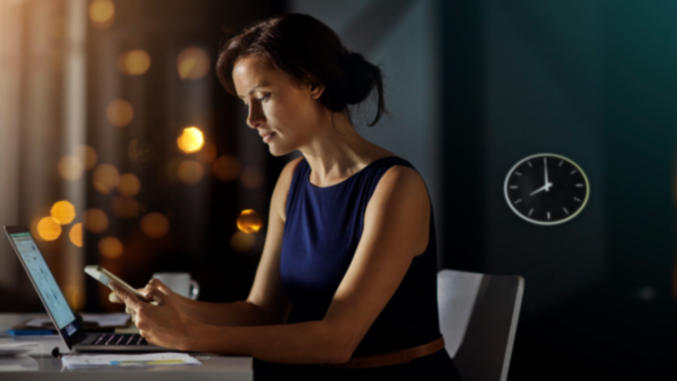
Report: 8:00
